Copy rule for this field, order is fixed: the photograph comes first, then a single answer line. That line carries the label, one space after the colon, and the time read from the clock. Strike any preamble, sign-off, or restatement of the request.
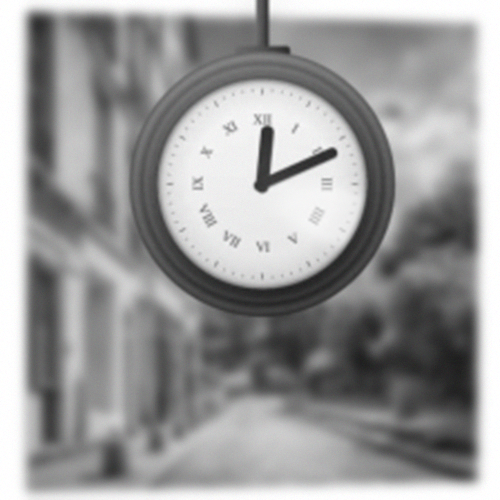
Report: 12:11
